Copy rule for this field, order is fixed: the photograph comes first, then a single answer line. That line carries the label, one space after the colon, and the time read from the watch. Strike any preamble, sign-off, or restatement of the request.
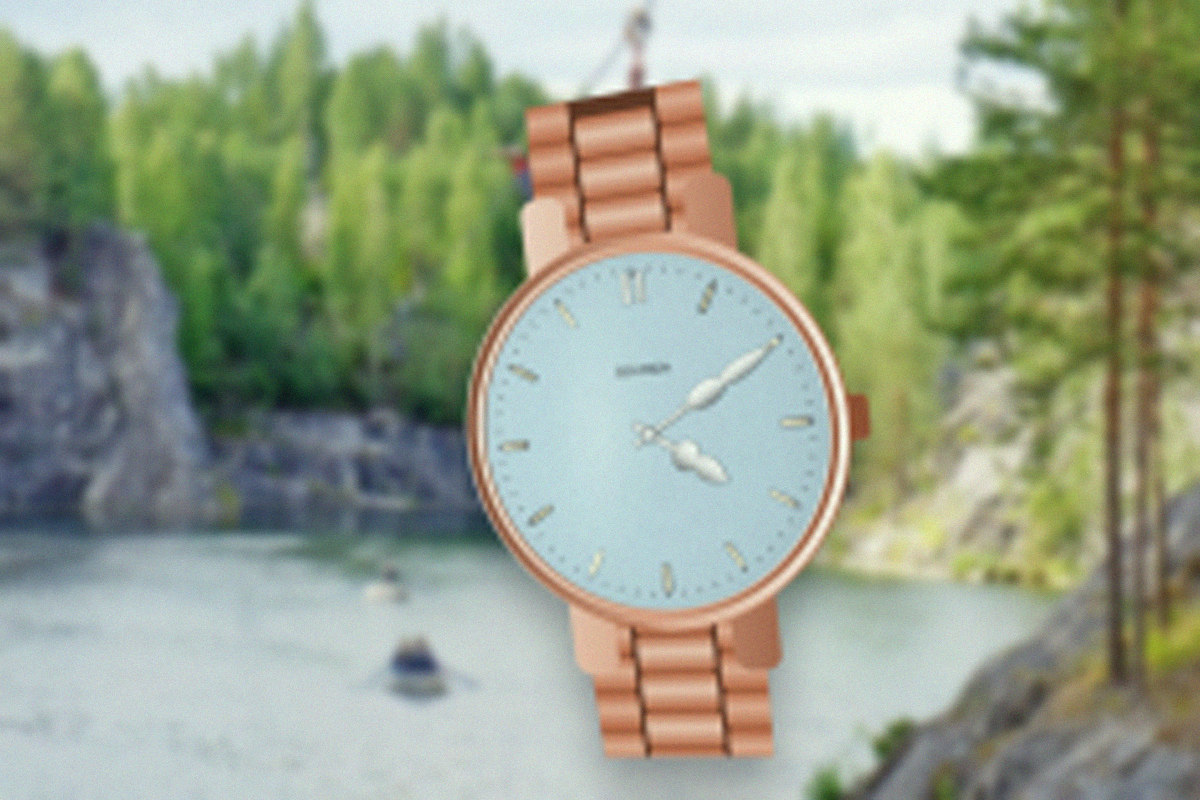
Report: 4:10
